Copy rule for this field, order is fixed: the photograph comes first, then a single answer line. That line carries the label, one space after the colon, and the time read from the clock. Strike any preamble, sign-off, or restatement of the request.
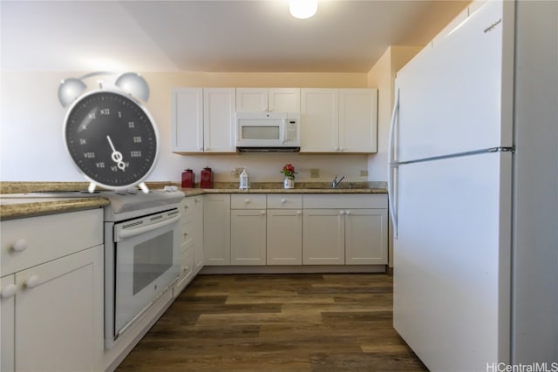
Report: 5:27
